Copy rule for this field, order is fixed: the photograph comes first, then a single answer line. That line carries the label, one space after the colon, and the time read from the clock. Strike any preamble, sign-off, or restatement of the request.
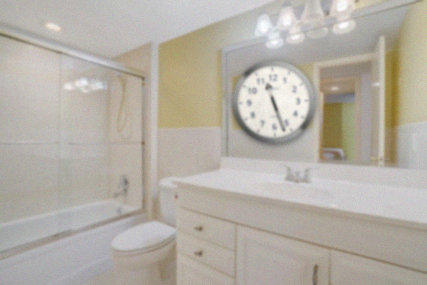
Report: 11:27
